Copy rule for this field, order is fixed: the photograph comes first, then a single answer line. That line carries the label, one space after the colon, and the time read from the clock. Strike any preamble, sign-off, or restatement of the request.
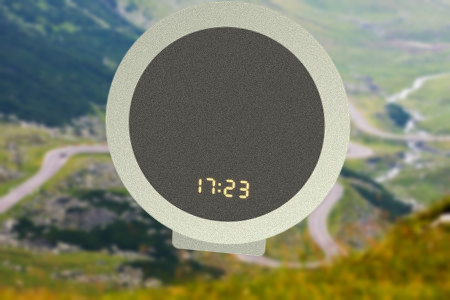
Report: 17:23
